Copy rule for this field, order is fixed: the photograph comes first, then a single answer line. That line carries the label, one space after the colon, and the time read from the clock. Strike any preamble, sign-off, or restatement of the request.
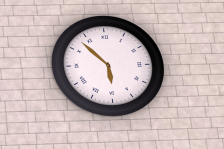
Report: 5:53
